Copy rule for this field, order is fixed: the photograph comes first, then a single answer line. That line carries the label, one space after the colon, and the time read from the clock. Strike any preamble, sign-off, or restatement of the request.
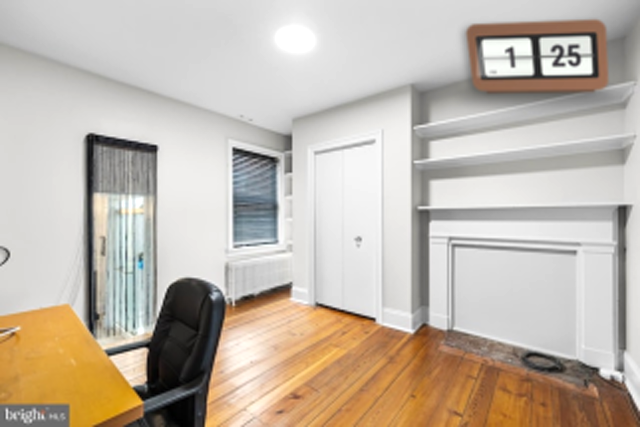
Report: 1:25
